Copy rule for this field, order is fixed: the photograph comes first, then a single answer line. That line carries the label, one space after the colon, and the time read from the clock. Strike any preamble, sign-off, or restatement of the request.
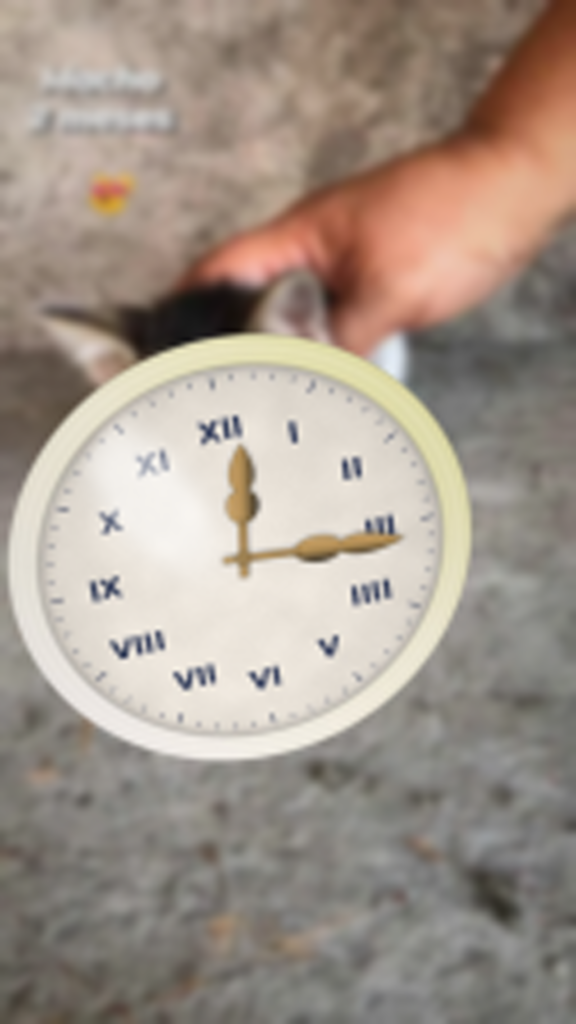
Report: 12:16
